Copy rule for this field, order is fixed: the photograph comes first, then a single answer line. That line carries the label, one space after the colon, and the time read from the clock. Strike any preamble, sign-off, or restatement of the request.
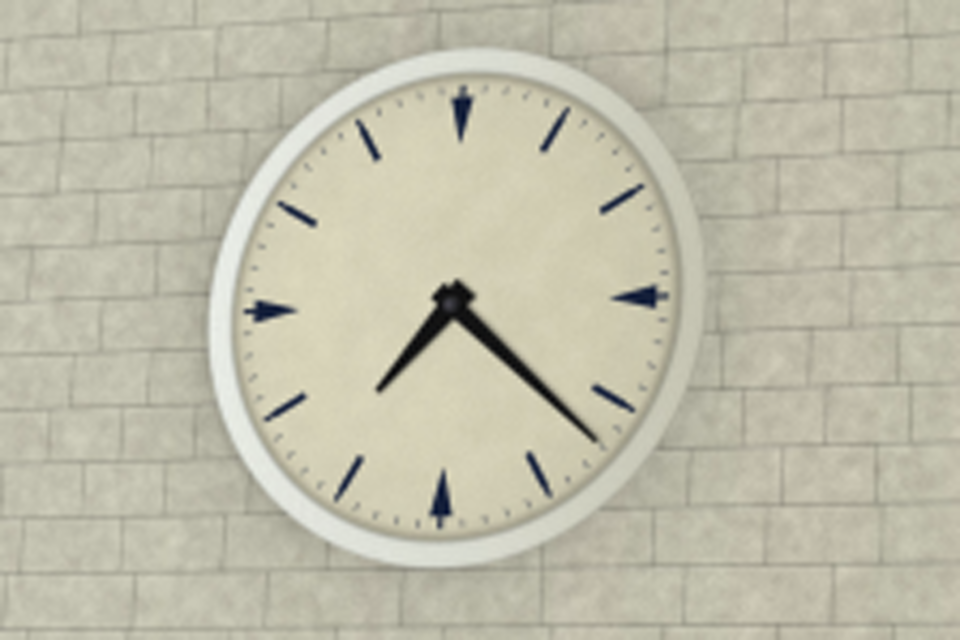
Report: 7:22
